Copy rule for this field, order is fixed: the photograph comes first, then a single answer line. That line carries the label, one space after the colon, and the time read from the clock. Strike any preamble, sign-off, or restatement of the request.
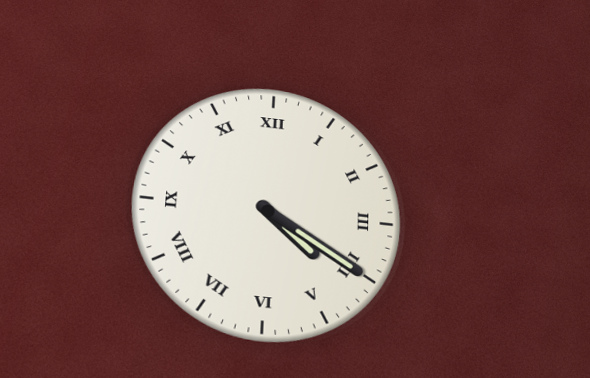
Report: 4:20
